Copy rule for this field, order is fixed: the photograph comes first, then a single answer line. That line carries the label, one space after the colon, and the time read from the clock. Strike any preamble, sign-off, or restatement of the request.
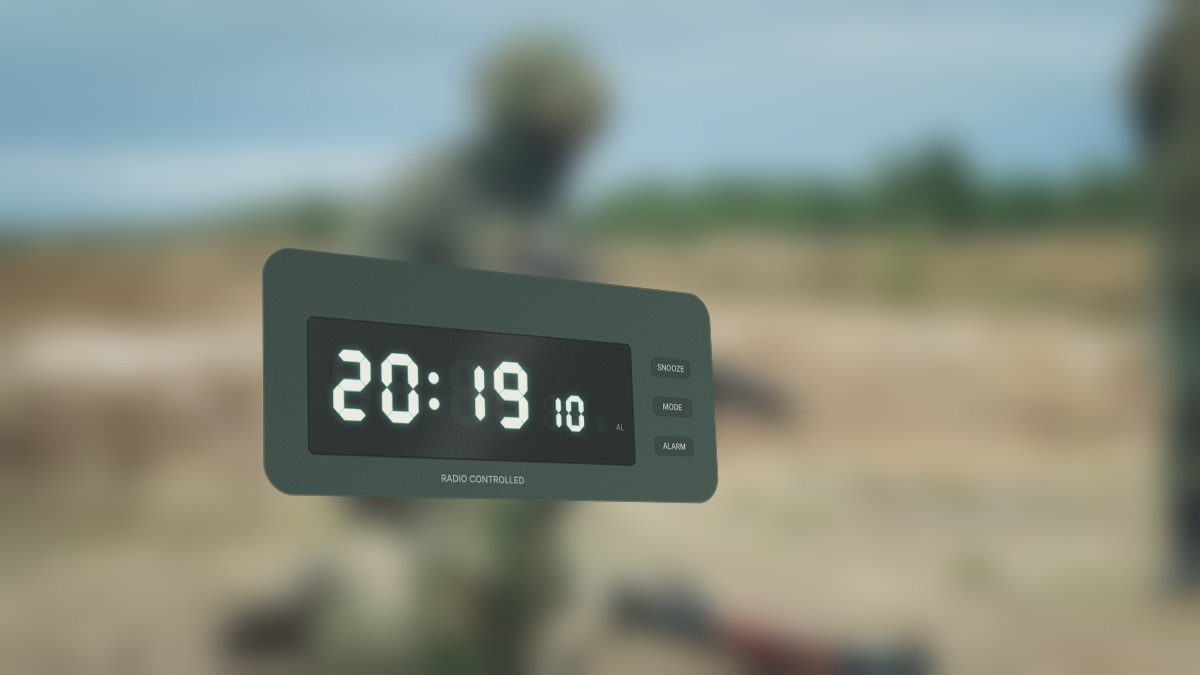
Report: 20:19:10
